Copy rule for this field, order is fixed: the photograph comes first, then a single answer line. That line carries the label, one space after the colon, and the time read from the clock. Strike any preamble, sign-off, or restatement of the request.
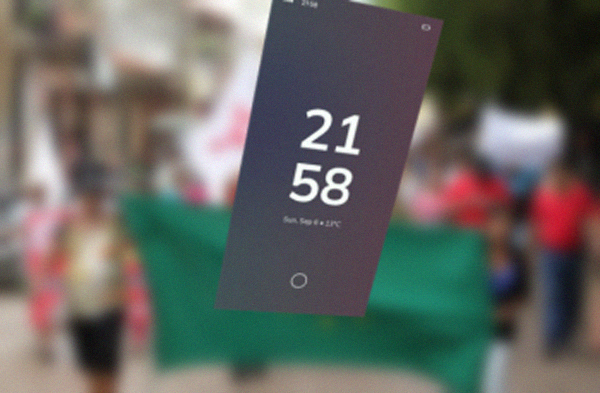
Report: 21:58
